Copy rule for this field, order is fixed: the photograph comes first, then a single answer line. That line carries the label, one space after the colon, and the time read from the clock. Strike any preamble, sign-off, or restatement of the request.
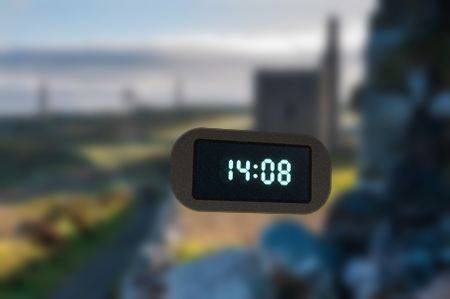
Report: 14:08
